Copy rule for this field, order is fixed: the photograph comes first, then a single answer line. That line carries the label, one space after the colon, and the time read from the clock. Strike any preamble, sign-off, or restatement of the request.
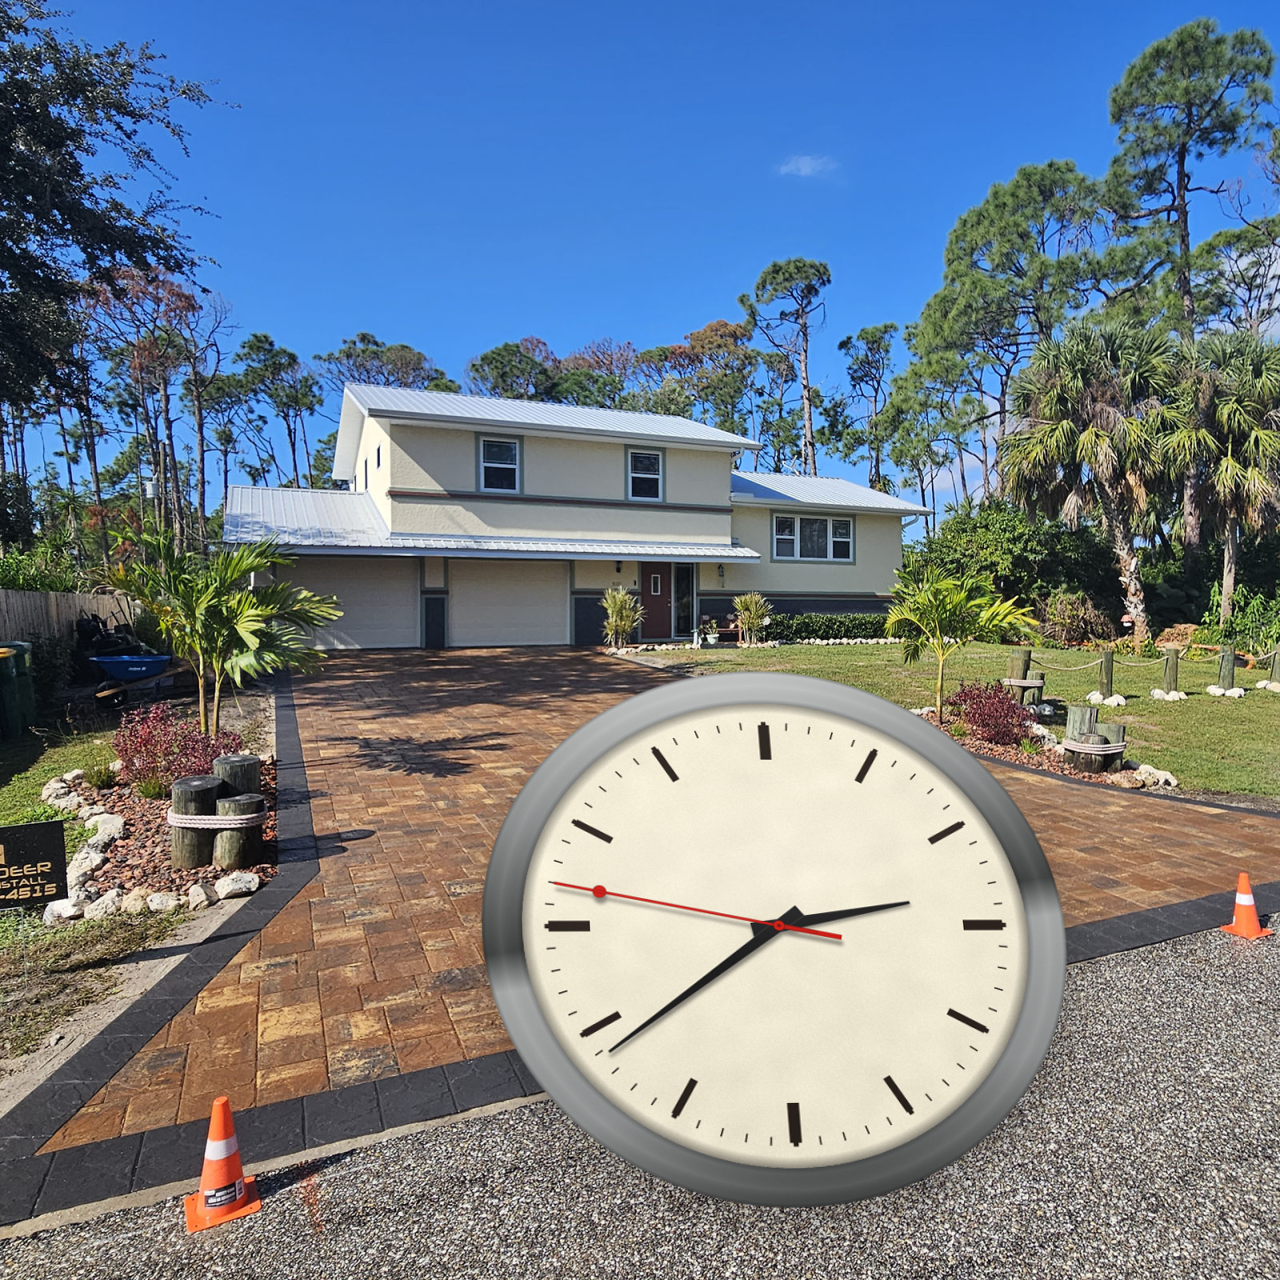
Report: 2:38:47
